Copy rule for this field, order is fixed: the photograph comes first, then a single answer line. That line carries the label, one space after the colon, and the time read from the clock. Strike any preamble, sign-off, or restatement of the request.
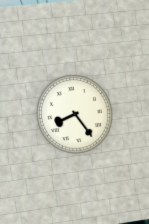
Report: 8:25
